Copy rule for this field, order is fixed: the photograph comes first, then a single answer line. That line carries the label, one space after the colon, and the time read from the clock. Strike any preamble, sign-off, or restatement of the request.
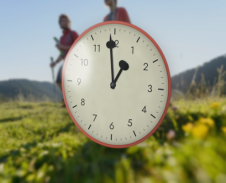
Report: 12:59
